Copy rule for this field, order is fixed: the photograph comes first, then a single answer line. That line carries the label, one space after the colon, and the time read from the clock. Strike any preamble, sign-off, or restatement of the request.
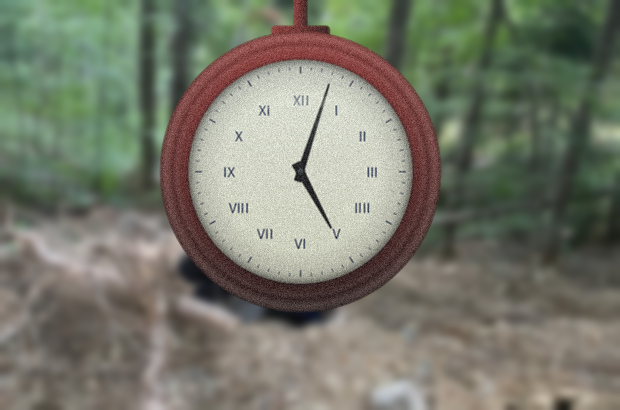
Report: 5:03
